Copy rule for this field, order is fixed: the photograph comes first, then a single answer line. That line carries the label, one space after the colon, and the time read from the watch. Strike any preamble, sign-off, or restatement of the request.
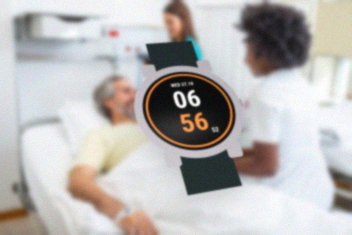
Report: 6:56
